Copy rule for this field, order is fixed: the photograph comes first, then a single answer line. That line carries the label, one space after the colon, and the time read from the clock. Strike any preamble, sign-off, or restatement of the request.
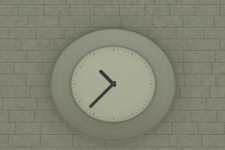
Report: 10:37
